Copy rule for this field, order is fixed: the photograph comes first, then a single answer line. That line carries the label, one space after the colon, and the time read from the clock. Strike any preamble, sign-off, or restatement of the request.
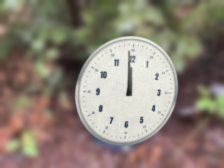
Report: 11:59
